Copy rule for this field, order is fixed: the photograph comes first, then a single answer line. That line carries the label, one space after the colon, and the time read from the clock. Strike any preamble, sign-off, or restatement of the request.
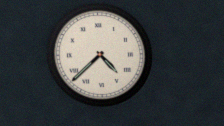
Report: 4:38
